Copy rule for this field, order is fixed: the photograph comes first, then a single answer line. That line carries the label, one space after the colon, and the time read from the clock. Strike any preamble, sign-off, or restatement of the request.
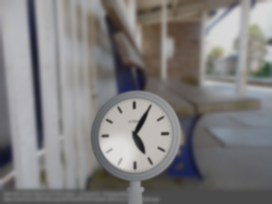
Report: 5:05
